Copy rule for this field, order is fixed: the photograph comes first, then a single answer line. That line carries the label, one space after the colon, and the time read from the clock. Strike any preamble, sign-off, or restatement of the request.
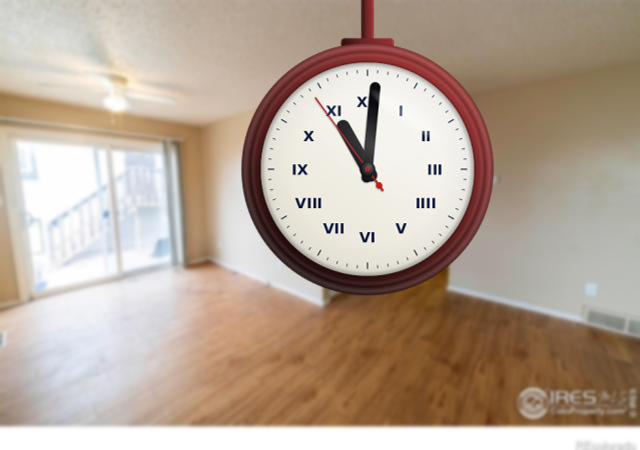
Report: 11:00:54
